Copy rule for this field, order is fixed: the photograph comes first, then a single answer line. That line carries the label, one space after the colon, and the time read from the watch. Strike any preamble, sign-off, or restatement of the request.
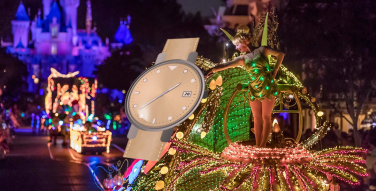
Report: 1:38
